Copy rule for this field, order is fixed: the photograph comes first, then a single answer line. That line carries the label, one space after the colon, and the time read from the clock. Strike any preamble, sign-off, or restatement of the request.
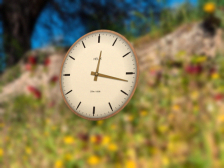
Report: 12:17
